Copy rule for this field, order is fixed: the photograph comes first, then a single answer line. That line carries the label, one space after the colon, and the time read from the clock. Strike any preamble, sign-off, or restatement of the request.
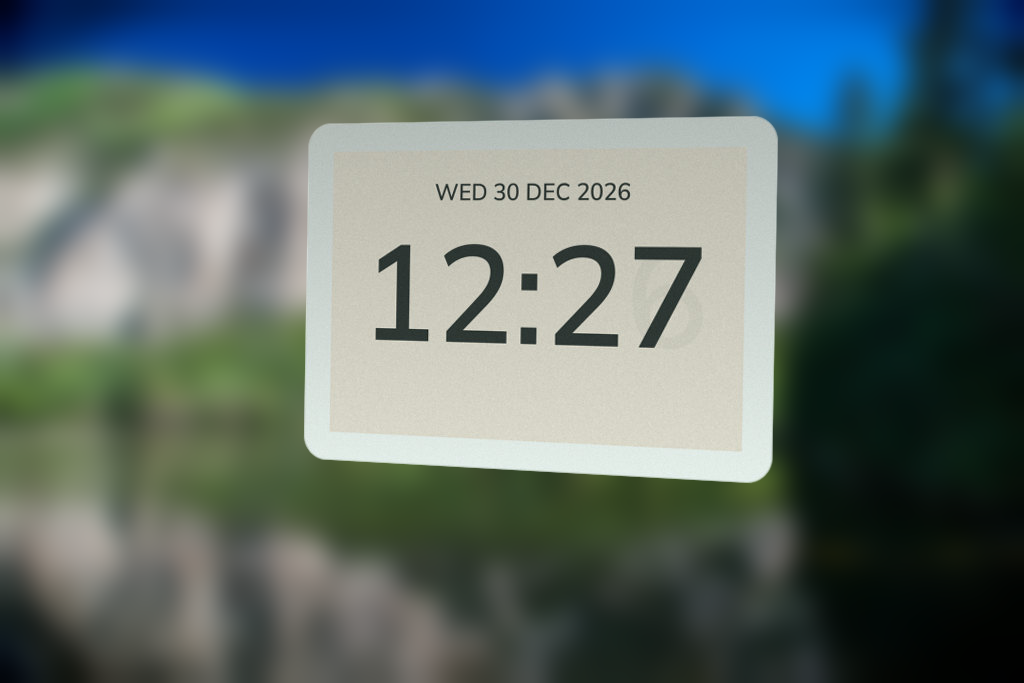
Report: 12:27
